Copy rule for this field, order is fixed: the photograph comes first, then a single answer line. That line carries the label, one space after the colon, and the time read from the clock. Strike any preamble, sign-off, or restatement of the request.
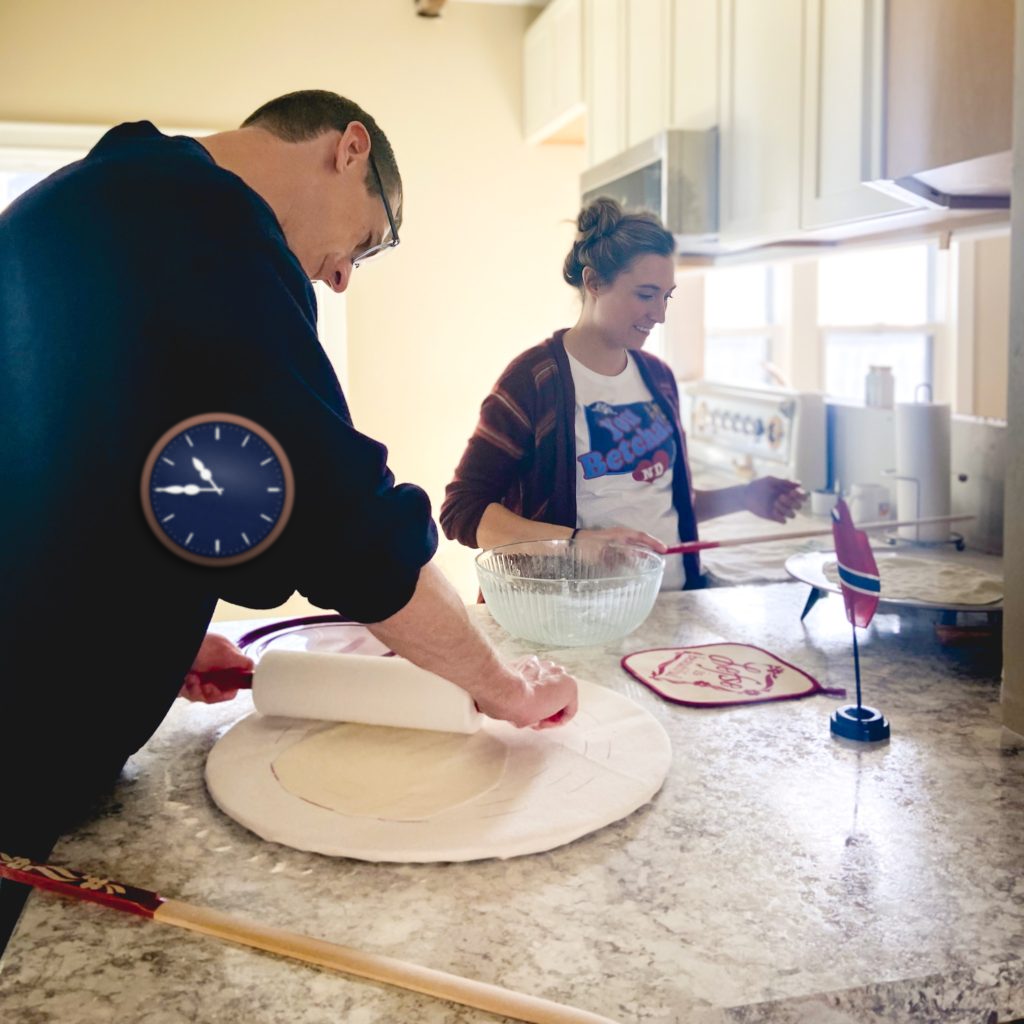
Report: 10:45
